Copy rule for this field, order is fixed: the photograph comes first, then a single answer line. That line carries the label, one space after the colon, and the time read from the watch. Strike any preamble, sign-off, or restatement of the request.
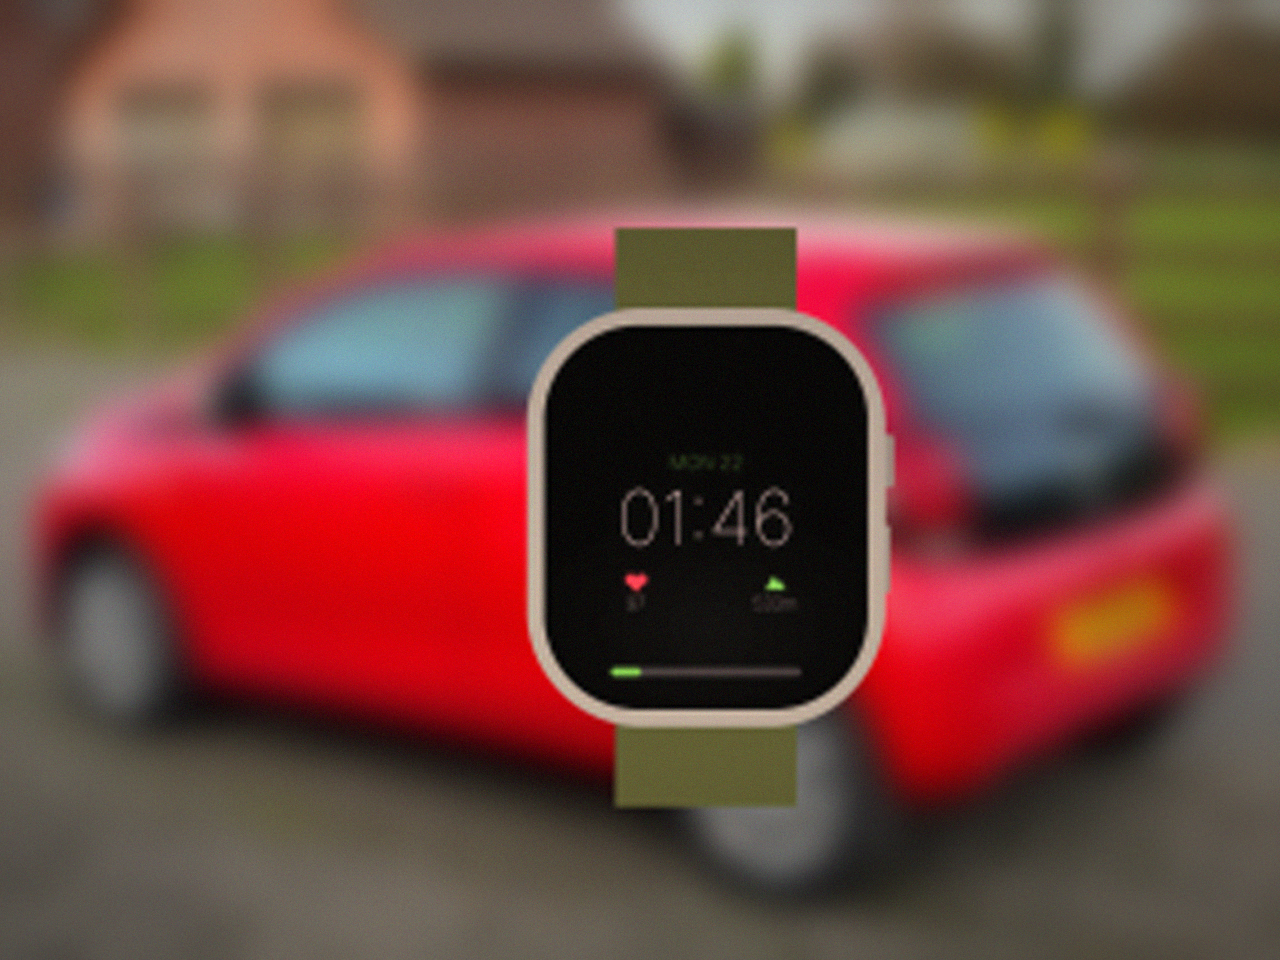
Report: 1:46
